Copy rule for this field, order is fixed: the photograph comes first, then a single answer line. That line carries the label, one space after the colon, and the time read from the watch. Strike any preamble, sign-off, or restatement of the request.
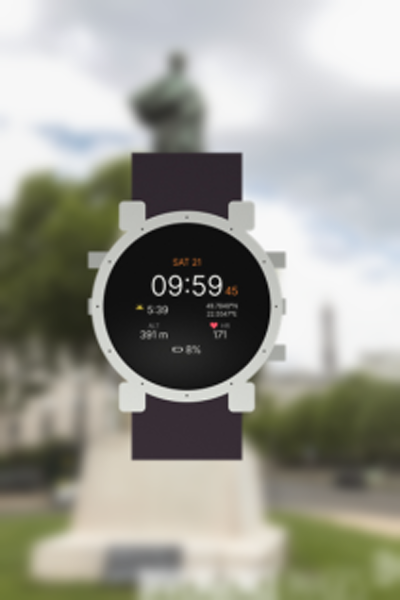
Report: 9:59
